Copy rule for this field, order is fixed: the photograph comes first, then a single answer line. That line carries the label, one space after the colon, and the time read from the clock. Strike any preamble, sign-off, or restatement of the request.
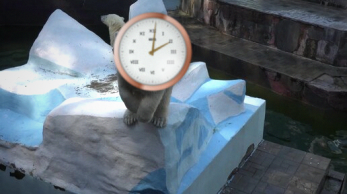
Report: 2:01
